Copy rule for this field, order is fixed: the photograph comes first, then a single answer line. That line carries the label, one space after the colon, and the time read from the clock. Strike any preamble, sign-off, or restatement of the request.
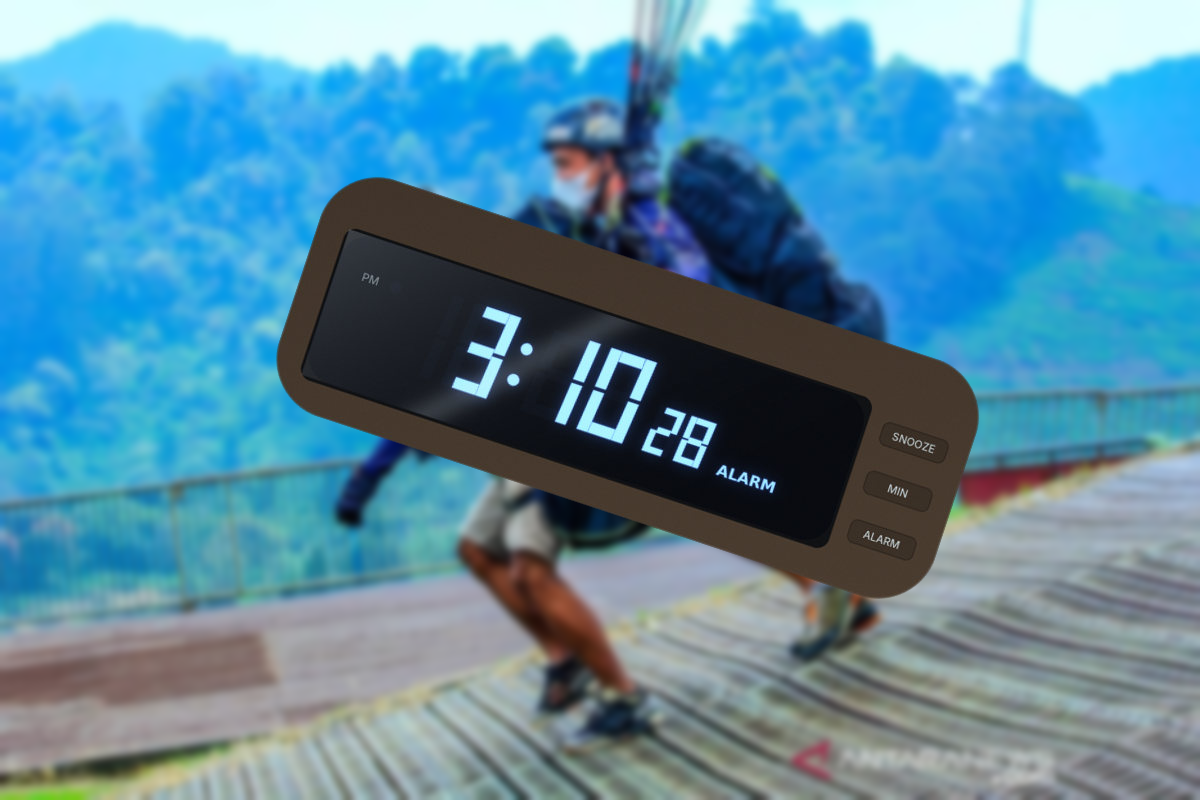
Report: 3:10:28
